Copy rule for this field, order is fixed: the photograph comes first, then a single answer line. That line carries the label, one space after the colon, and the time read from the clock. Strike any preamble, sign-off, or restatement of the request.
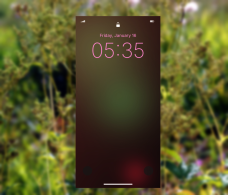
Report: 5:35
